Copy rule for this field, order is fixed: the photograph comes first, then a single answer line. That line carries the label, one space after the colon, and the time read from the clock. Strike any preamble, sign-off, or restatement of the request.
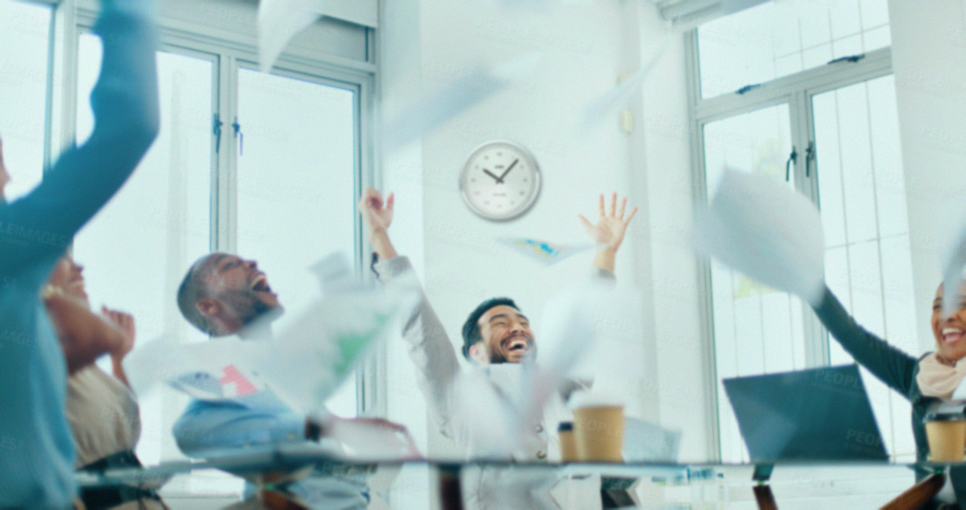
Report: 10:07
